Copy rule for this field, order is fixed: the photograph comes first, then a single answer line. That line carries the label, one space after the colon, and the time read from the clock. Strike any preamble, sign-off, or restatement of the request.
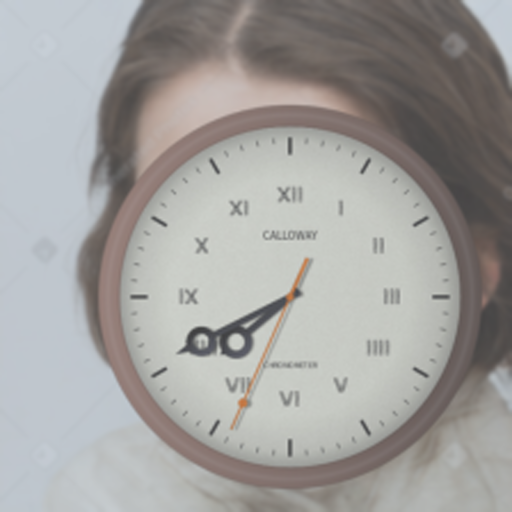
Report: 7:40:34
